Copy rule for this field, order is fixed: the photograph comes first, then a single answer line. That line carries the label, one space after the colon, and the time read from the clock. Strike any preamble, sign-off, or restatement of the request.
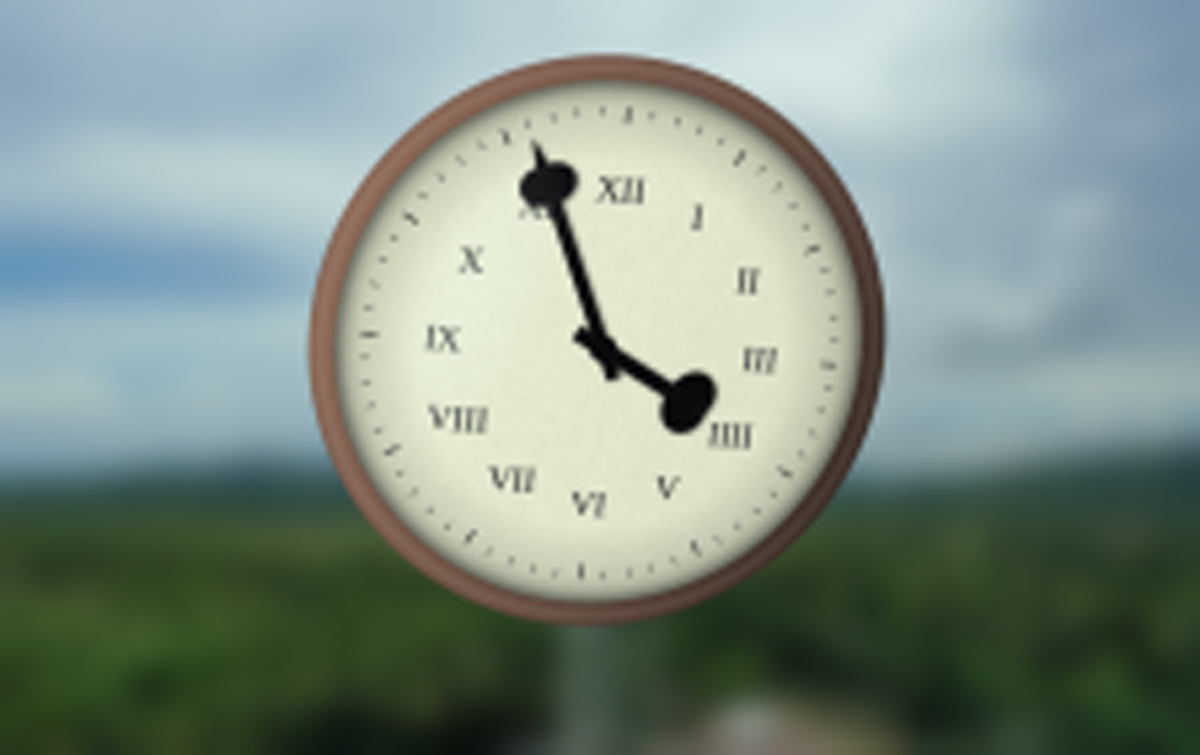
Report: 3:56
